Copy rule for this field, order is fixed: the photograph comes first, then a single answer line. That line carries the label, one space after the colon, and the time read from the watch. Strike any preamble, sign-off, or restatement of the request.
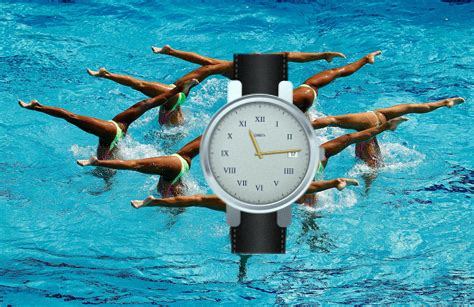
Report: 11:14
